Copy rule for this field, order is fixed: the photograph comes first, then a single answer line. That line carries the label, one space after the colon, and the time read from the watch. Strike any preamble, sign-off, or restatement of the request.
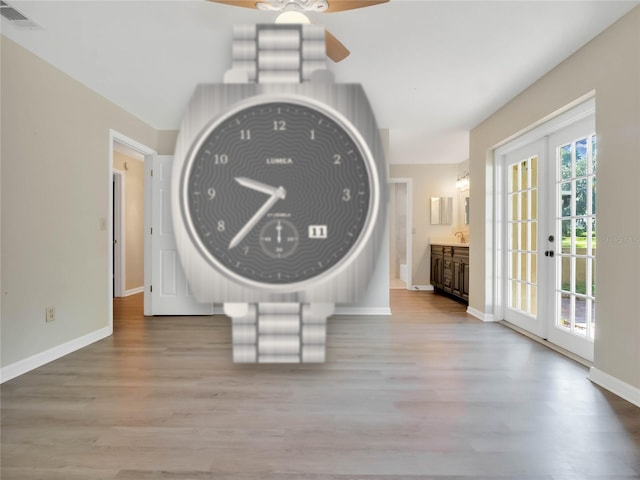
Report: 9:37
